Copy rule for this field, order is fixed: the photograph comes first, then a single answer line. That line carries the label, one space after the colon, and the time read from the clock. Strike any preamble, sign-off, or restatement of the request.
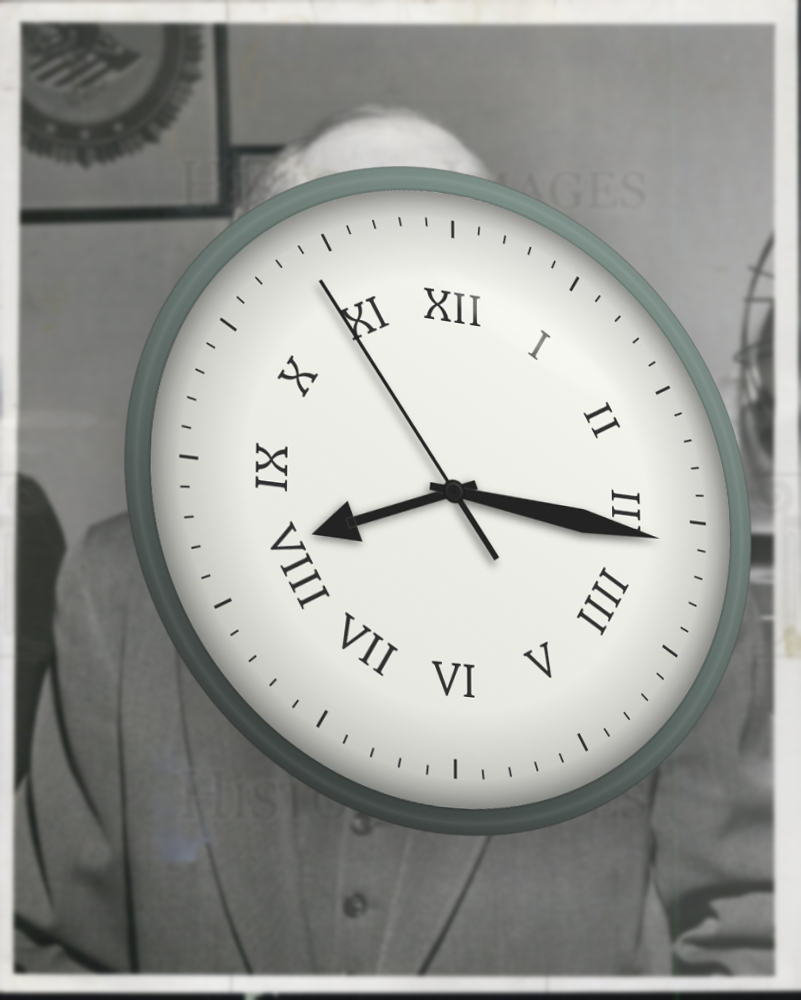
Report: 8:15:54
